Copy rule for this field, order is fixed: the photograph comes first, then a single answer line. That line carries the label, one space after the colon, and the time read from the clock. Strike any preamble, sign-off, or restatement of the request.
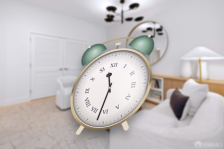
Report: 11:32
